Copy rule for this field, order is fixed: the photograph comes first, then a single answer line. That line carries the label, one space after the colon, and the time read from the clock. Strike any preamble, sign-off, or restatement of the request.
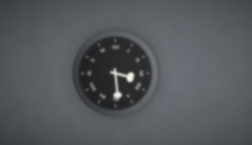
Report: 3:29
